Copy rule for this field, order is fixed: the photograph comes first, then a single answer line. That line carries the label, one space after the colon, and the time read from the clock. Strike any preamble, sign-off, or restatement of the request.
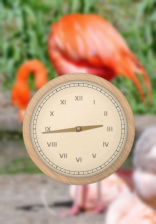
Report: 2:44
